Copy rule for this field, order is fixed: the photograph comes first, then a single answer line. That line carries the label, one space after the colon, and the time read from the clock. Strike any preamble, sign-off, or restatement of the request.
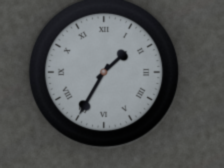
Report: 1:35
